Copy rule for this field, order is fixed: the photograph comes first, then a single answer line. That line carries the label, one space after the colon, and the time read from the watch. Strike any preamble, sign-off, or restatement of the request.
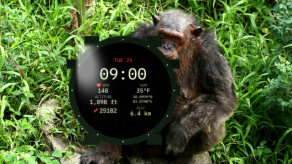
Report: 9:00
